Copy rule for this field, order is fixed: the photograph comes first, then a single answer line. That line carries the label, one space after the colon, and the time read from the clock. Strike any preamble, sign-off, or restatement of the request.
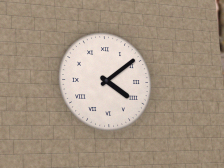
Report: 4:09
